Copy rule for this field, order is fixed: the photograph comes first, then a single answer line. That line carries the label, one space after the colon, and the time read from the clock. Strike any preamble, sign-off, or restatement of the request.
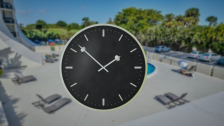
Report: 1:52
